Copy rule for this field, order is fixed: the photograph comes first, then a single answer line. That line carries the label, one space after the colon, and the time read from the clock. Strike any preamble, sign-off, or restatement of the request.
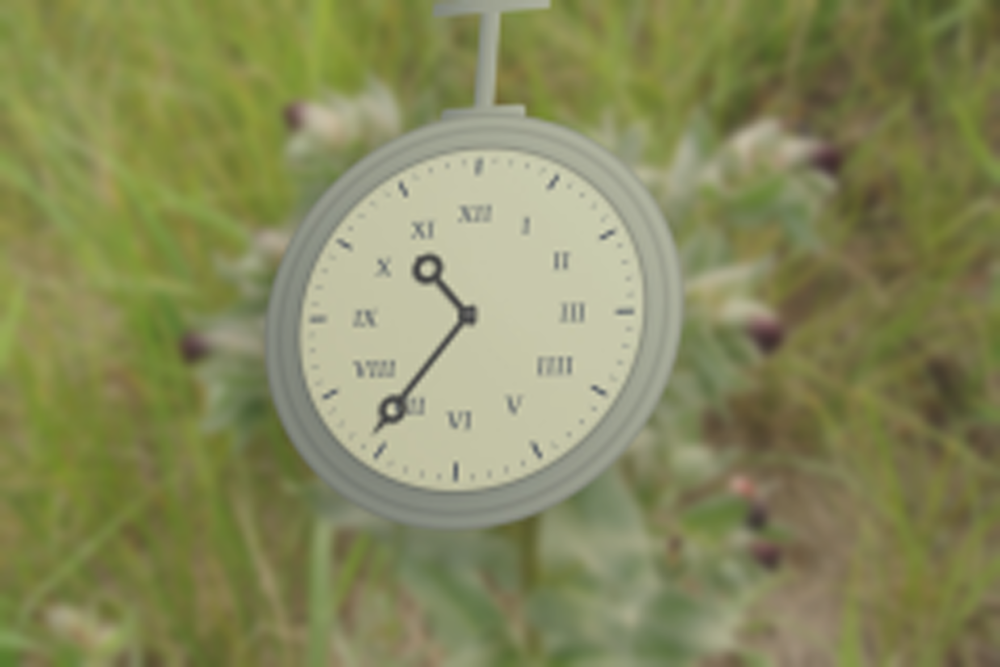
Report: 10:36
